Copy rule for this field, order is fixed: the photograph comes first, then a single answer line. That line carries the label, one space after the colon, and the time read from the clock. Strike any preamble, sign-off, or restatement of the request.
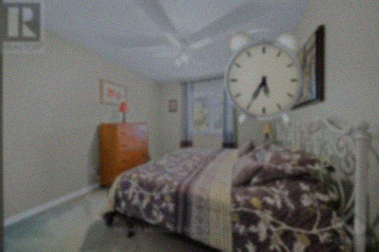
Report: 5:35
